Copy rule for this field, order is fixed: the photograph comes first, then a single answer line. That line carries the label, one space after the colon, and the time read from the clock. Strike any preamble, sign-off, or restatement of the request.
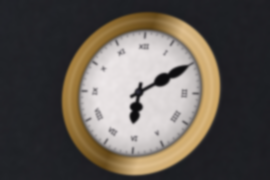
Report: 6:10
